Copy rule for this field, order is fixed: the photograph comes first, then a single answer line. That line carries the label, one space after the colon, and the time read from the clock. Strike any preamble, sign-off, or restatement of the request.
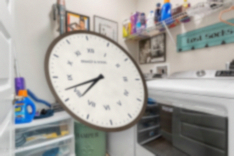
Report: 7:42
